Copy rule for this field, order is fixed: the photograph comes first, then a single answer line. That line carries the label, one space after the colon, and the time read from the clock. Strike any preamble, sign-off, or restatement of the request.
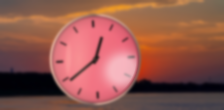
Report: 12:39
